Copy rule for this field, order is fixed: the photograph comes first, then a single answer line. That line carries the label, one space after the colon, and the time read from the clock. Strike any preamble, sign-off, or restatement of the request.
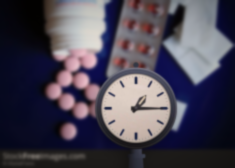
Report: 1:15
